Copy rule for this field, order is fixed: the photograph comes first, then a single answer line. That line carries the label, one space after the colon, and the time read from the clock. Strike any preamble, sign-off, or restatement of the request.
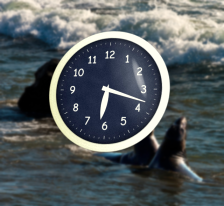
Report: 6:18
